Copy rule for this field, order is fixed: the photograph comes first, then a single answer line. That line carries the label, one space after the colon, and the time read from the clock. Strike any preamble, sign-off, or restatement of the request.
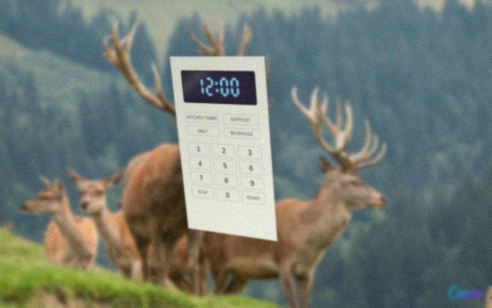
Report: 12:00
